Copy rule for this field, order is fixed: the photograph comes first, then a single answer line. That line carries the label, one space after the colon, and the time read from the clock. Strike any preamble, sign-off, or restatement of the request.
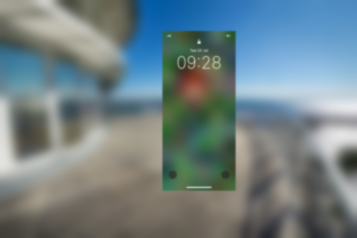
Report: 9:28
